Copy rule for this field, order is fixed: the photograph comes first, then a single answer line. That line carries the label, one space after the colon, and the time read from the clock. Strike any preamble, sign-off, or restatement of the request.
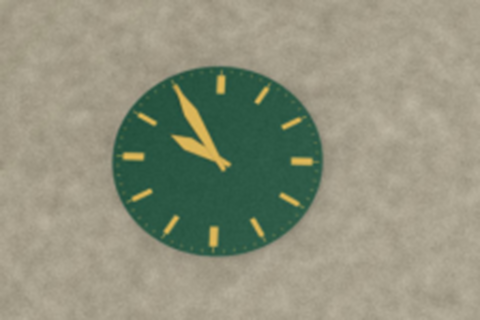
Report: 9:55
